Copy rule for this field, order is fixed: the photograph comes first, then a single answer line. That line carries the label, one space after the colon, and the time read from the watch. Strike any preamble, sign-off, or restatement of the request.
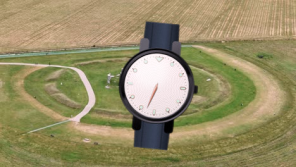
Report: 6:33
